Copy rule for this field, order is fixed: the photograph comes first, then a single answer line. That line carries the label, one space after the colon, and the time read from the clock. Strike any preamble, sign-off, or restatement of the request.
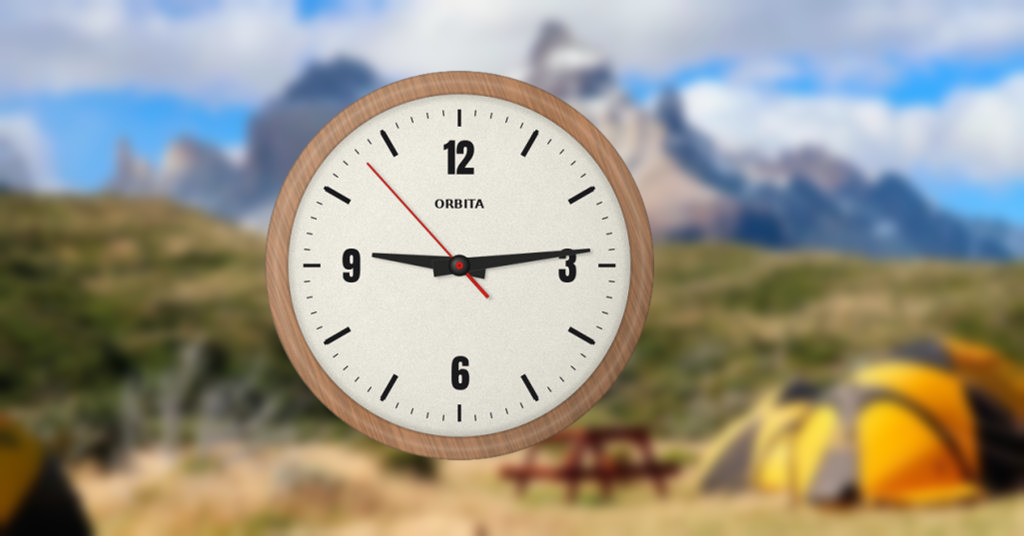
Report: 9:13:53
